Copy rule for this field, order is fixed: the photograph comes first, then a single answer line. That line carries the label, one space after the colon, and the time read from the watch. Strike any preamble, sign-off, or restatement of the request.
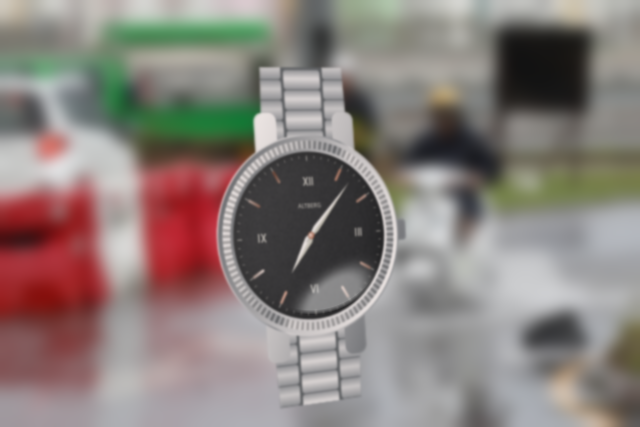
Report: 7:07
